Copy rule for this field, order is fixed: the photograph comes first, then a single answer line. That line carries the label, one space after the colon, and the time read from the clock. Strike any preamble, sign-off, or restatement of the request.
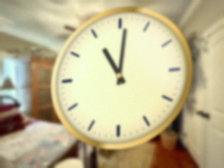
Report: 11:01
